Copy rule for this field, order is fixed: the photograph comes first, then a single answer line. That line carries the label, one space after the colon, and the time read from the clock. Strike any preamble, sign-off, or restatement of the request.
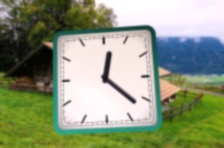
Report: 12:22
